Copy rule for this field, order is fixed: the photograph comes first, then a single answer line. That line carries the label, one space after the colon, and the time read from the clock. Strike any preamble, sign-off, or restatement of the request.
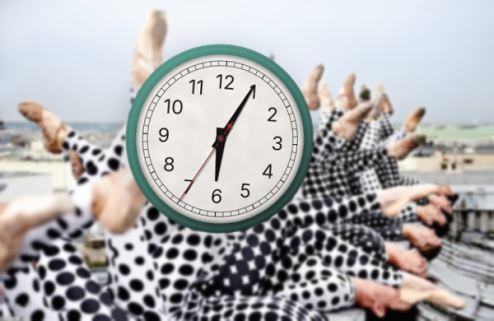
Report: 6:04:35
